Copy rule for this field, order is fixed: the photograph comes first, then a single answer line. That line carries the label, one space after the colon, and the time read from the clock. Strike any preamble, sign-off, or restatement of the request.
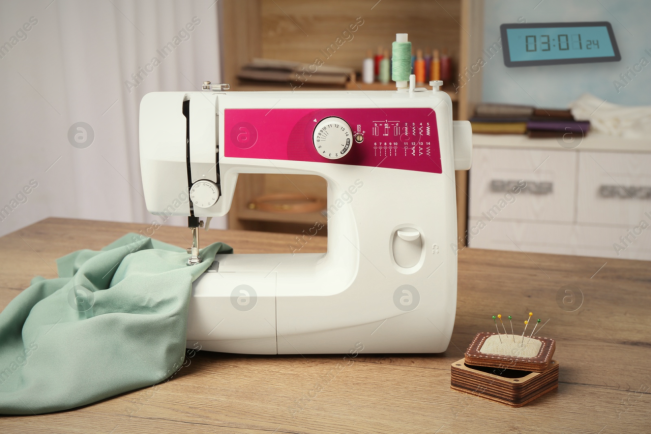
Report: 3:01:24
